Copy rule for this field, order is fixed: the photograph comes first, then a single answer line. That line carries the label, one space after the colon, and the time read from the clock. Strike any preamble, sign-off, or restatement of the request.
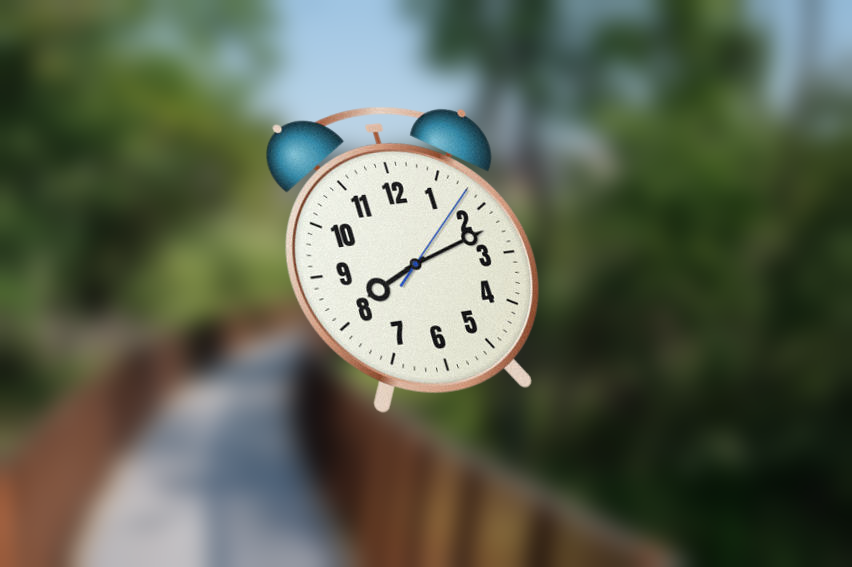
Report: 8:12:08
